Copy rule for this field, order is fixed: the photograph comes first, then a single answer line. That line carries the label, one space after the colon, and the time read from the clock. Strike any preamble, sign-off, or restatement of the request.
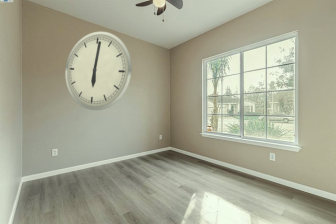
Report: 6:01
